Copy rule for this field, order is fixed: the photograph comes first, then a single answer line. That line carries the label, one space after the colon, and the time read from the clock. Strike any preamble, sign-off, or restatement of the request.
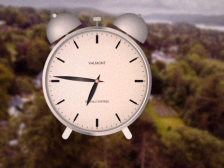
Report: 6:46
